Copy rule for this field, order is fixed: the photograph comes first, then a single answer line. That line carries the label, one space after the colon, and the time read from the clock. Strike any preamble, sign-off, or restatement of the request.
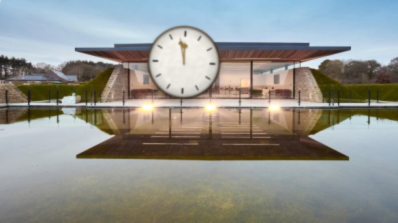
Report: 11:58
